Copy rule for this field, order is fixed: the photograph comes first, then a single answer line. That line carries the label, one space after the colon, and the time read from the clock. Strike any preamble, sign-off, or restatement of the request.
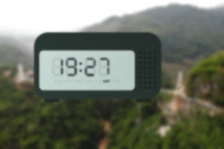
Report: 19:27
